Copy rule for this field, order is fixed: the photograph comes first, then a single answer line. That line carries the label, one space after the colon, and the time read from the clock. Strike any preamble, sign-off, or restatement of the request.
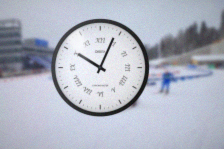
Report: 10:04
